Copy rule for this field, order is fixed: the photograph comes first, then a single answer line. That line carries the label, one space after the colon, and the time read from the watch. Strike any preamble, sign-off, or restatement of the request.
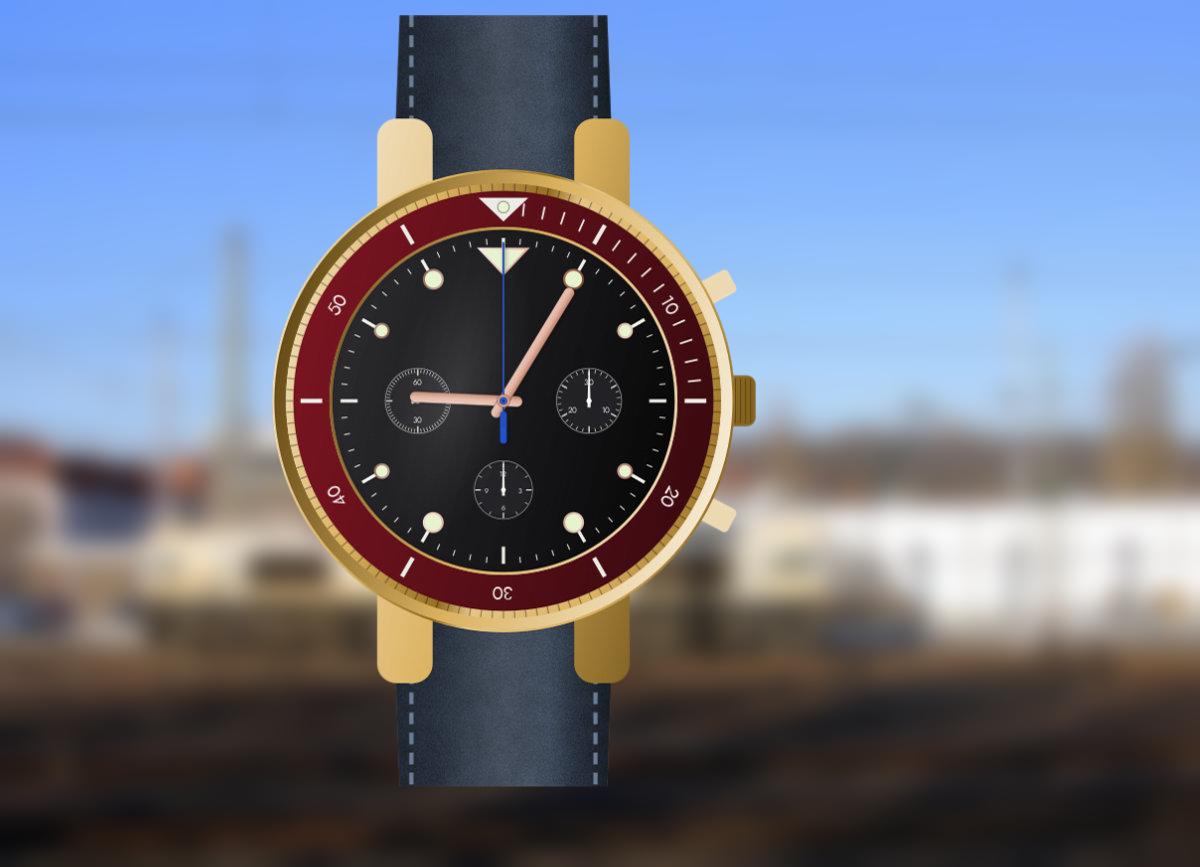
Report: 9:05:13
